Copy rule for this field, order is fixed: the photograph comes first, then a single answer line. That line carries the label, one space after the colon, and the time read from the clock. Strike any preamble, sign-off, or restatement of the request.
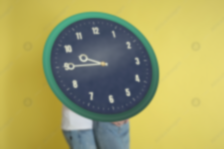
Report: 9:45
